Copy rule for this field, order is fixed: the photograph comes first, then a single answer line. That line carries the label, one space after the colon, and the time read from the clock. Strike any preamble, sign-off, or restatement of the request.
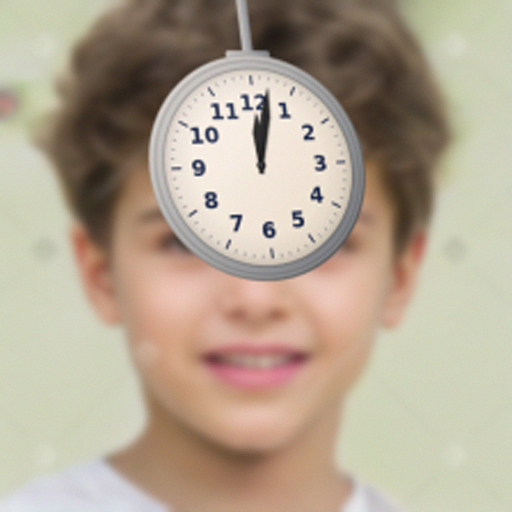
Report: 12:02
